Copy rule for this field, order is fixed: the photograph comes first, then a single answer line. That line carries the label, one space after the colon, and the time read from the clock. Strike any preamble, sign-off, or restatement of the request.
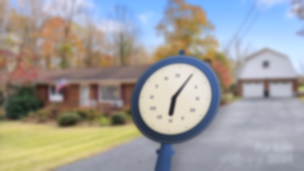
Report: 6:05
